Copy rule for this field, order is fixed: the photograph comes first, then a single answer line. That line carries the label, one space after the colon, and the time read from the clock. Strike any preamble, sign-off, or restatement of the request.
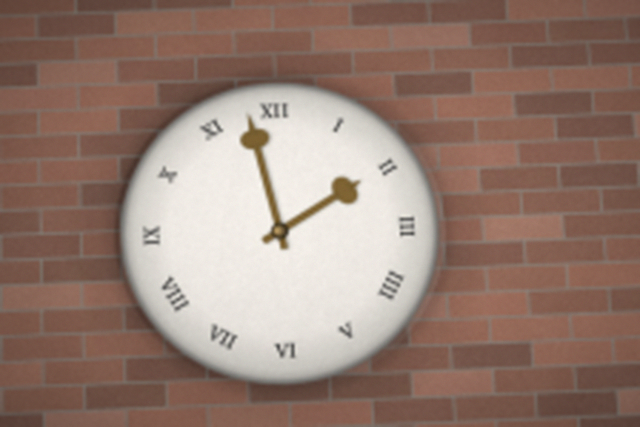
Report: 1:58
